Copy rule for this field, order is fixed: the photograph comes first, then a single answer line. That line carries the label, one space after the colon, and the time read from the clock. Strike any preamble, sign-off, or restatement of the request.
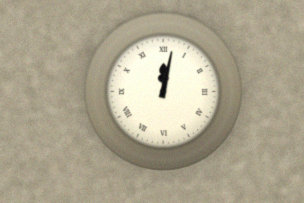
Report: 12:02
